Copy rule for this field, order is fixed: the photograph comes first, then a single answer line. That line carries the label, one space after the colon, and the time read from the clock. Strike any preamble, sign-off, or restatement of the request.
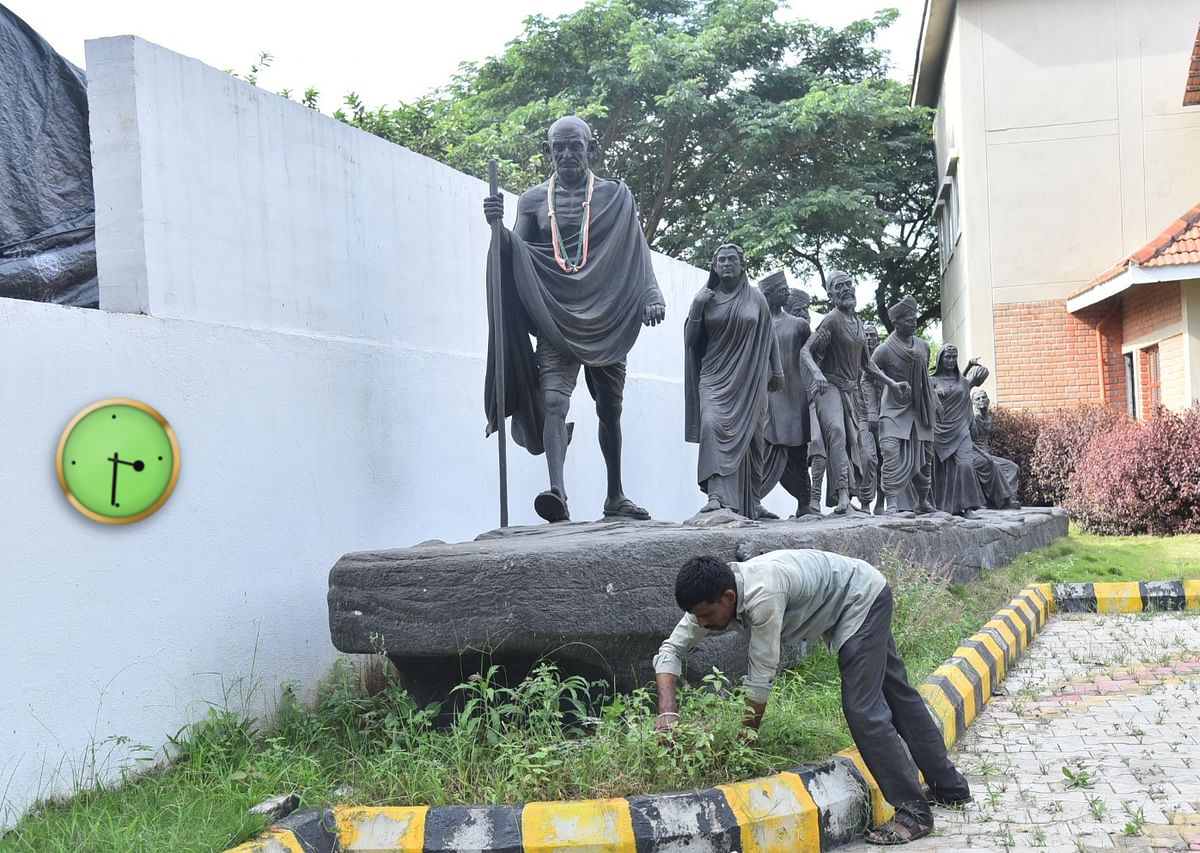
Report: 3:31
